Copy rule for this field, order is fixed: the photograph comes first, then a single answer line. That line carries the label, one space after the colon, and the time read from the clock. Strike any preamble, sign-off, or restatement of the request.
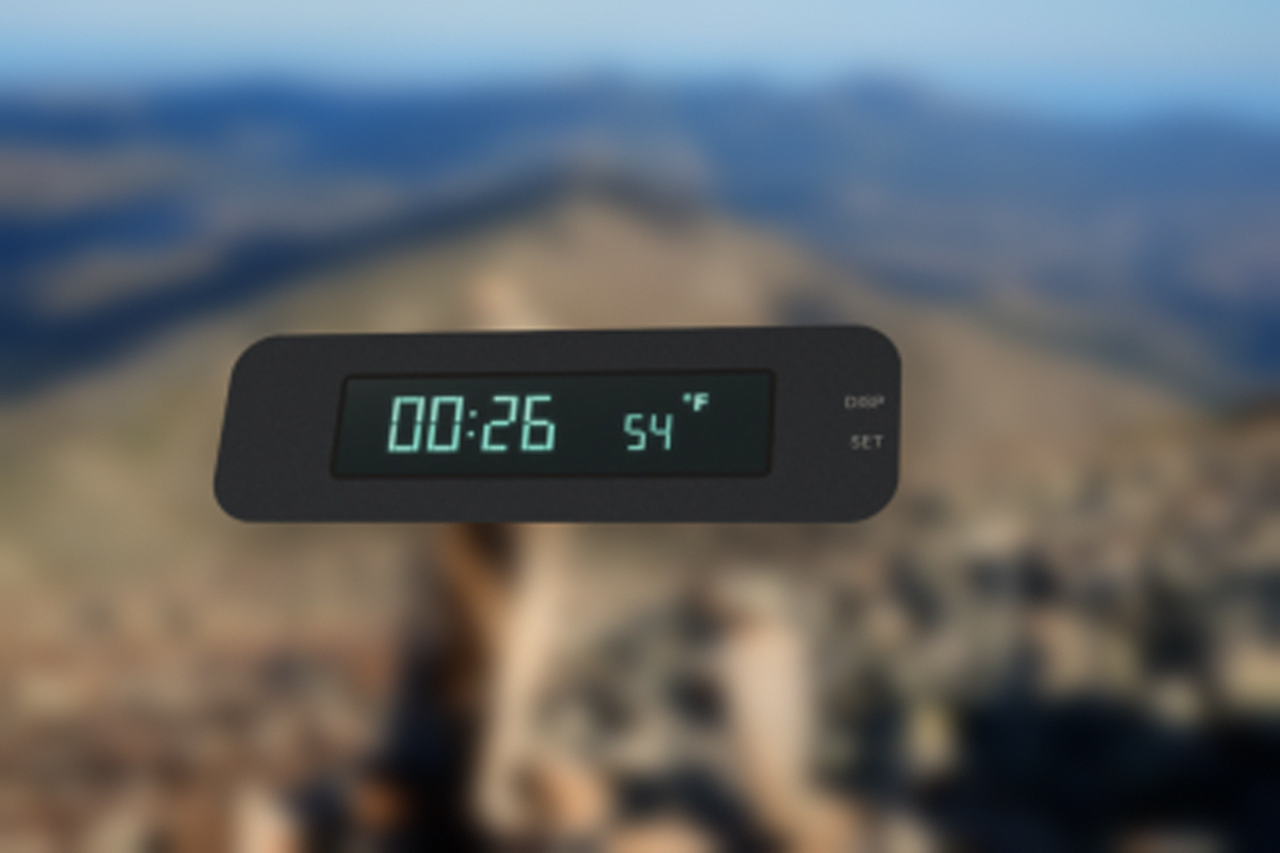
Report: 0:26
